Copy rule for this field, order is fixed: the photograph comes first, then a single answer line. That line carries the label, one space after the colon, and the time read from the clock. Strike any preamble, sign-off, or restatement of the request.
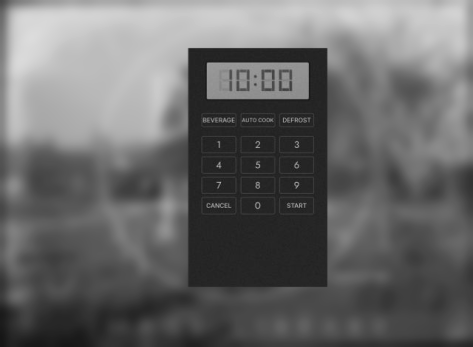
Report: 10:00
